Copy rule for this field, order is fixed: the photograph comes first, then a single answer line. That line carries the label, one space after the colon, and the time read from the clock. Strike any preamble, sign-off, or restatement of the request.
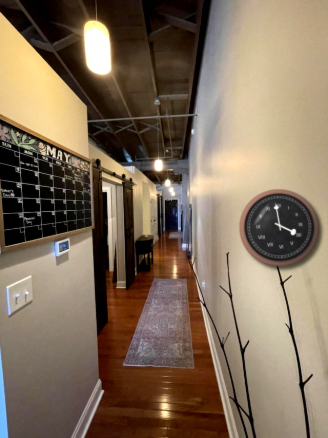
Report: 3:59
